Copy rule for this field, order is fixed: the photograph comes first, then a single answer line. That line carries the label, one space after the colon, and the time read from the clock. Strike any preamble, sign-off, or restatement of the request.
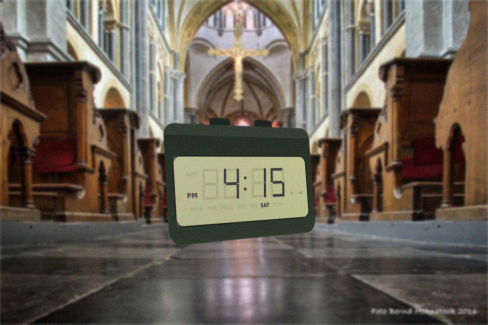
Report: 4:15
